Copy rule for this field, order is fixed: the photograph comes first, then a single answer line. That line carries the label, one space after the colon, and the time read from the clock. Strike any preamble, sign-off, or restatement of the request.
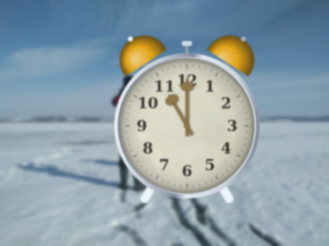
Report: 11:00
